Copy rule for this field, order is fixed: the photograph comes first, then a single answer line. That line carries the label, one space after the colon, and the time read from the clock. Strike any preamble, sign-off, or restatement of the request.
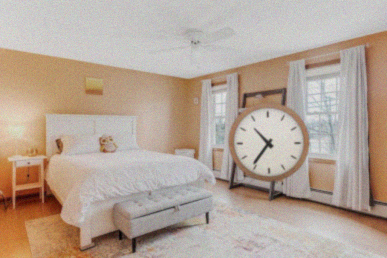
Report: 10:36
